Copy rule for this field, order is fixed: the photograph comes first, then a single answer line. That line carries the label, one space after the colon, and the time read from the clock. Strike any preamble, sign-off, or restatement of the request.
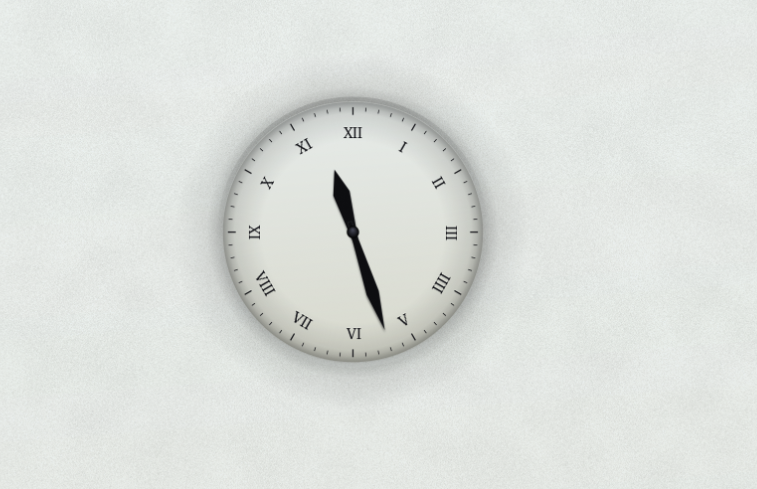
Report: 11:27
